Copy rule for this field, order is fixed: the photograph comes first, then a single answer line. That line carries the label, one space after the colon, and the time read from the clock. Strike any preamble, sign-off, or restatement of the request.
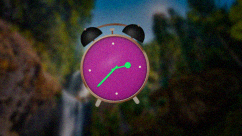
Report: 2:38
